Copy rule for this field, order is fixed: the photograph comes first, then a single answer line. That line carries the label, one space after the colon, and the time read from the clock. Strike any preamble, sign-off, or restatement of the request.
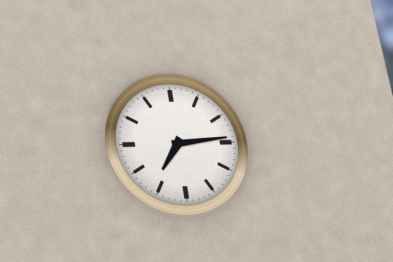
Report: 7:14
